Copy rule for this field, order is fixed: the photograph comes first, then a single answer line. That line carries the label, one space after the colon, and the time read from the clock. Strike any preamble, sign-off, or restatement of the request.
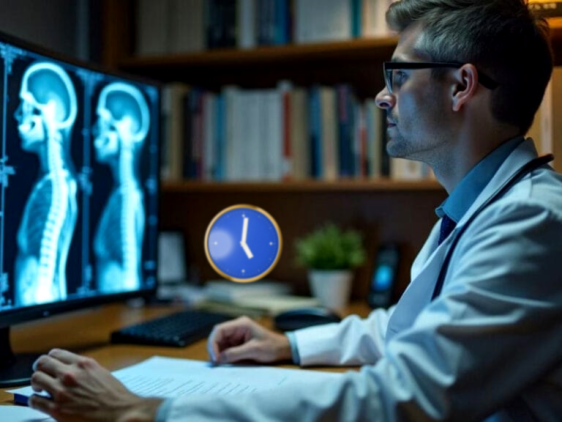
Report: 5:01
